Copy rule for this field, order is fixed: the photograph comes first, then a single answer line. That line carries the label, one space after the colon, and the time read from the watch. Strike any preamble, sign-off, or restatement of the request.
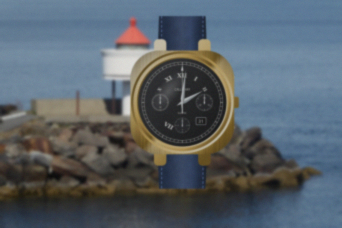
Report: 2:01
